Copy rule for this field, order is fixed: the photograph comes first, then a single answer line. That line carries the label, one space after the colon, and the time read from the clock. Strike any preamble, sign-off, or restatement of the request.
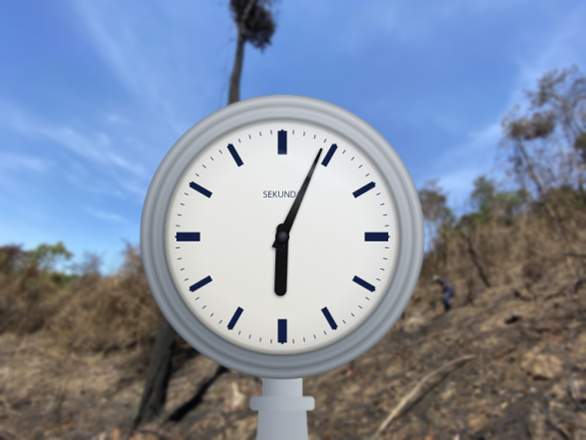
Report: 6:04
